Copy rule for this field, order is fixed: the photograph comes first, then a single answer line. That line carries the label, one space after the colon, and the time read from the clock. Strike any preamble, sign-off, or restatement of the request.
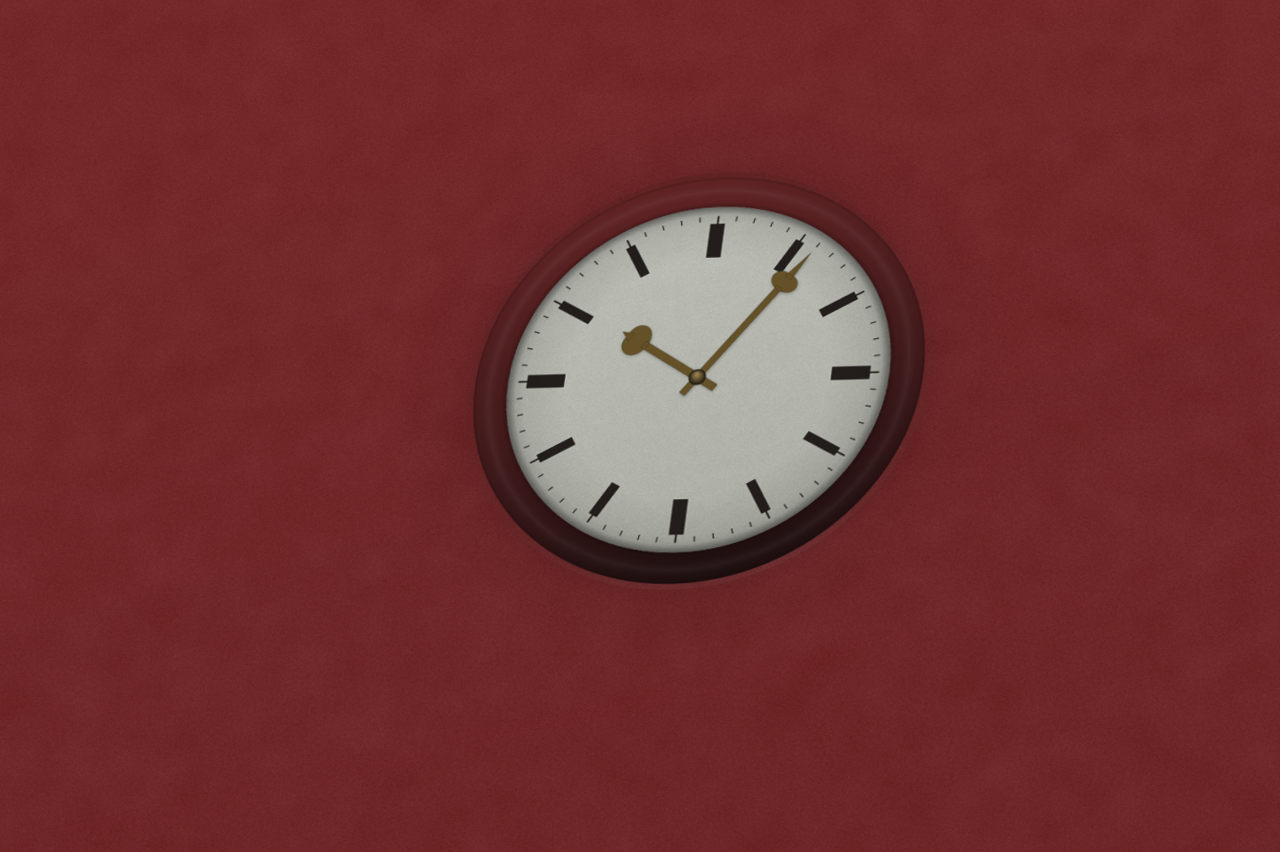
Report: 10:06
